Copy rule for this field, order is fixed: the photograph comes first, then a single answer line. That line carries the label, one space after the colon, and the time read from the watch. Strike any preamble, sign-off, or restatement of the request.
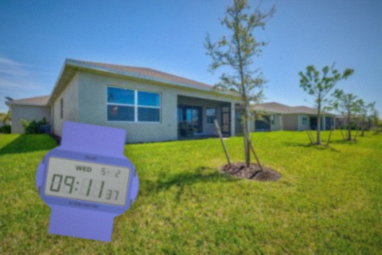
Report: 9:11
